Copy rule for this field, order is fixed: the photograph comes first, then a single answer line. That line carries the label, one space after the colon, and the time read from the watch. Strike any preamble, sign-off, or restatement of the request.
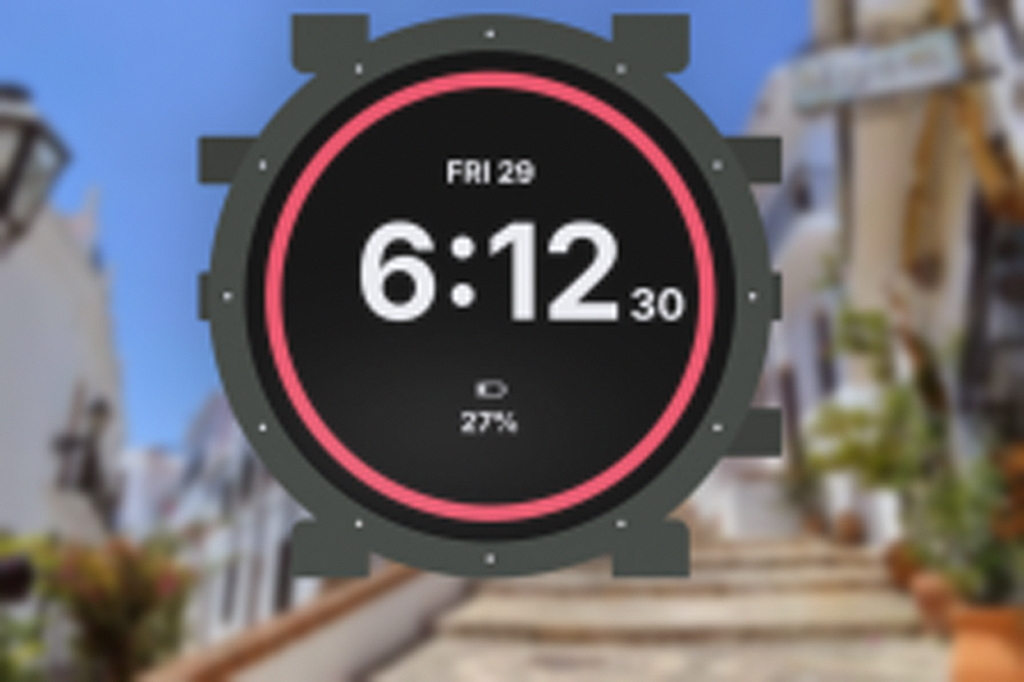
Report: 6:12:30
